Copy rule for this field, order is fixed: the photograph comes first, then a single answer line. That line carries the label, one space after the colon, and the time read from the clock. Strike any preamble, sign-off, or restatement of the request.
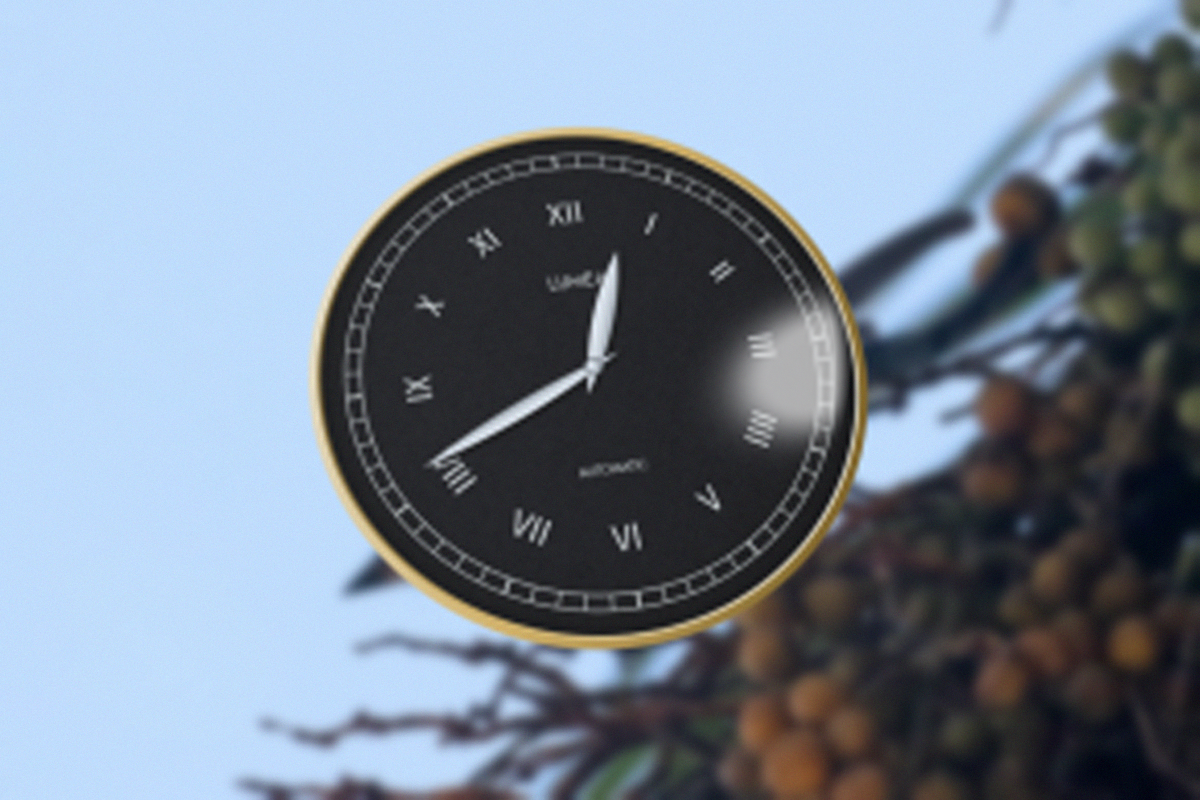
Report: 12:41
